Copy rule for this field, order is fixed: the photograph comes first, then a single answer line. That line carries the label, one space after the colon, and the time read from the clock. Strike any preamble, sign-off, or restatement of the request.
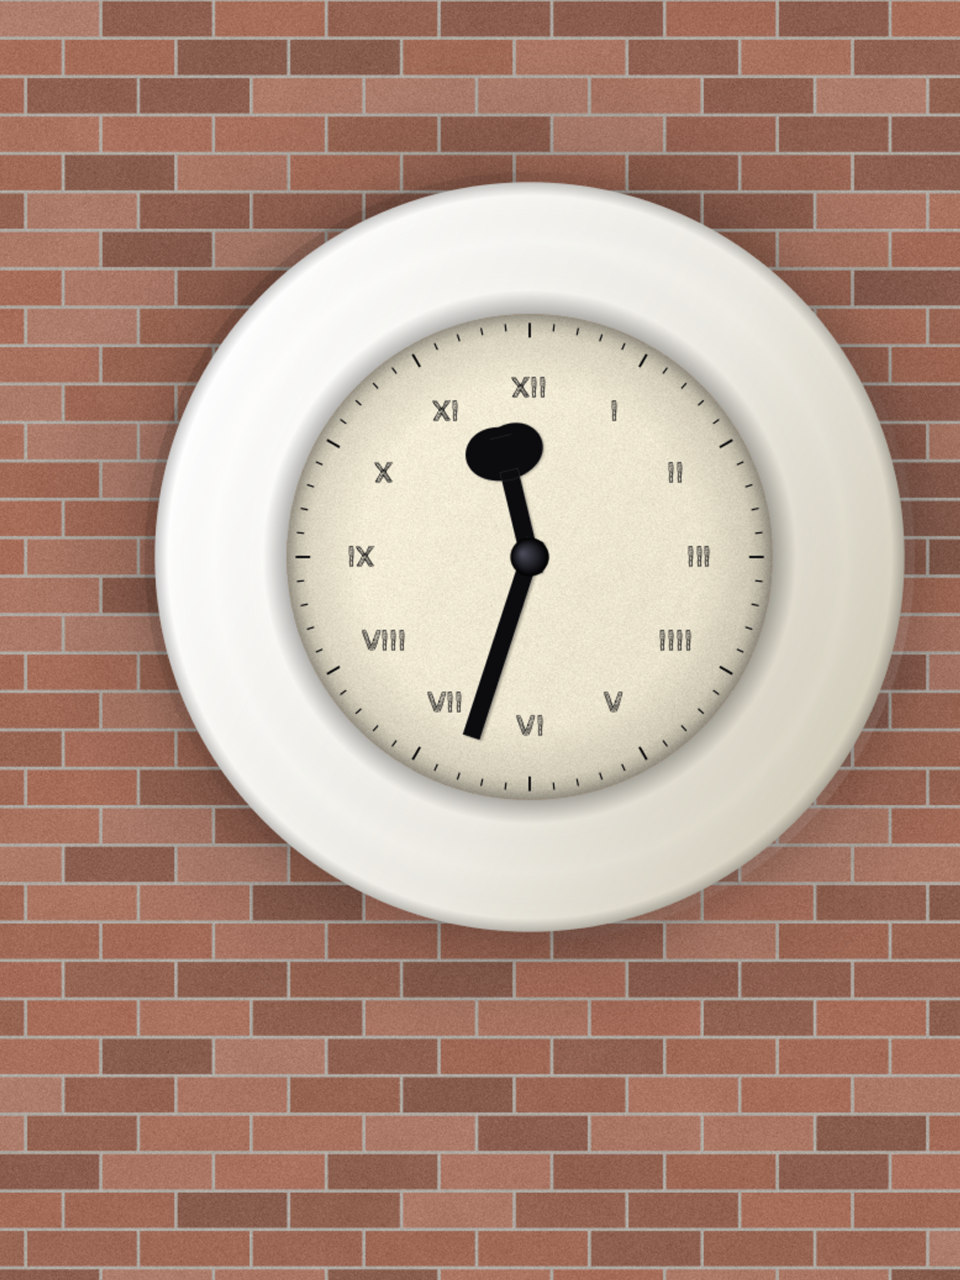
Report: 11:33
